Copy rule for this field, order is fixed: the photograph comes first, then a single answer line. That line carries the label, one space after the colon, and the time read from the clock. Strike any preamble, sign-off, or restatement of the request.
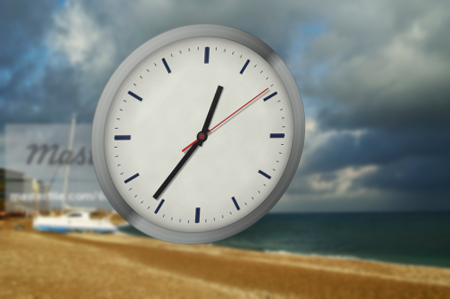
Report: 12:36:09
